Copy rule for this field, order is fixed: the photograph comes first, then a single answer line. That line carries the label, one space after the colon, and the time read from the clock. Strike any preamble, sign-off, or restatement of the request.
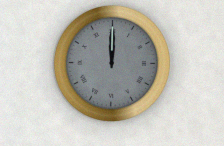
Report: 12:00
